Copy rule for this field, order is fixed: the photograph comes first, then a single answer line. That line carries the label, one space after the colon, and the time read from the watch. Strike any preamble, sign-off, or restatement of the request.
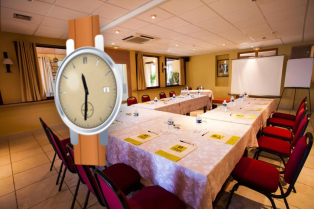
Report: 11:31
